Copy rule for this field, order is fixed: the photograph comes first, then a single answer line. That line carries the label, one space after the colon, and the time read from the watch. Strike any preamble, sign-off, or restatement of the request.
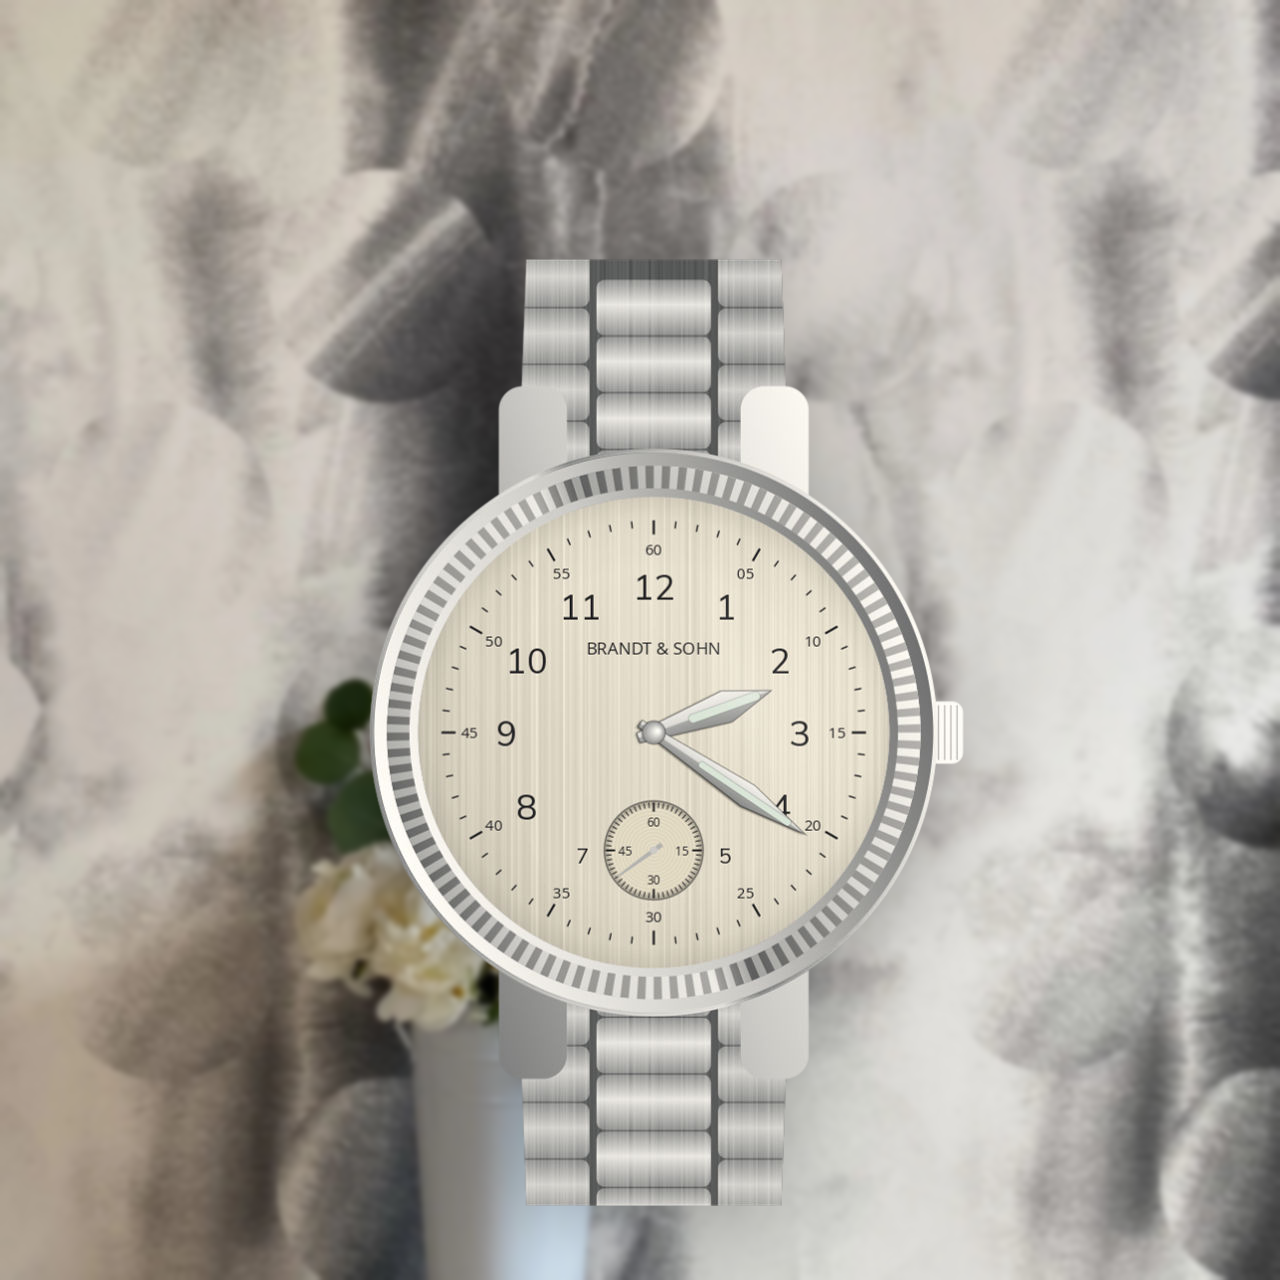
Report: 2:20:39
